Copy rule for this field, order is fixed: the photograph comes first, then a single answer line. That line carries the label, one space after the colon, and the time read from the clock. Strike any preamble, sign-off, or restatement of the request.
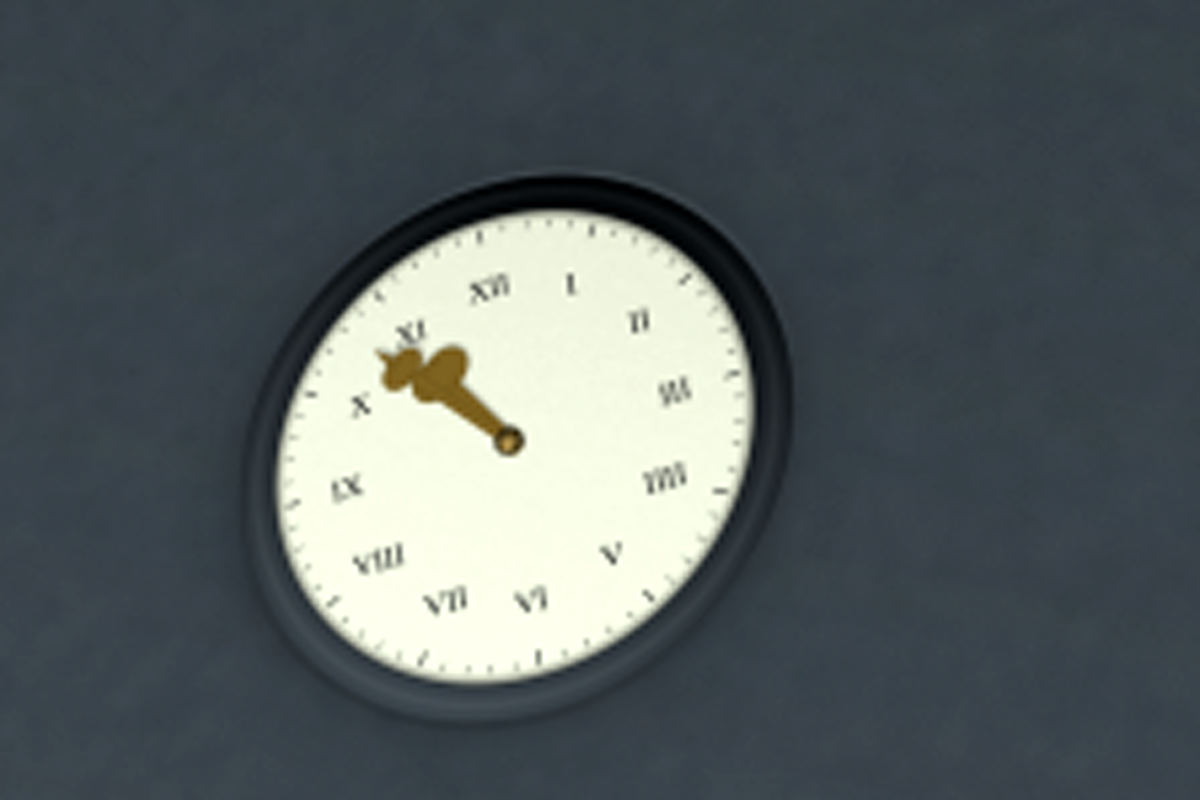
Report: 10:53
